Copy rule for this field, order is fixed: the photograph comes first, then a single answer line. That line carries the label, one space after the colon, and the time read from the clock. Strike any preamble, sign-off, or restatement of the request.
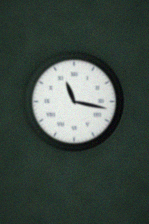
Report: 11:17
